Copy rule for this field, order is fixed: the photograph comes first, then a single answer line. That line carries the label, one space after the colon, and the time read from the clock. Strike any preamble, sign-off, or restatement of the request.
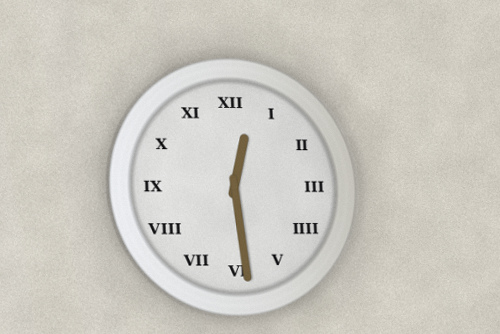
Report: 12:29
